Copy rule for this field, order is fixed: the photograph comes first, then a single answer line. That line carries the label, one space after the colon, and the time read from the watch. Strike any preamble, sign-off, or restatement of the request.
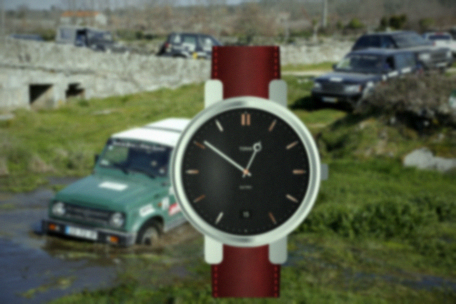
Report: 12:51
